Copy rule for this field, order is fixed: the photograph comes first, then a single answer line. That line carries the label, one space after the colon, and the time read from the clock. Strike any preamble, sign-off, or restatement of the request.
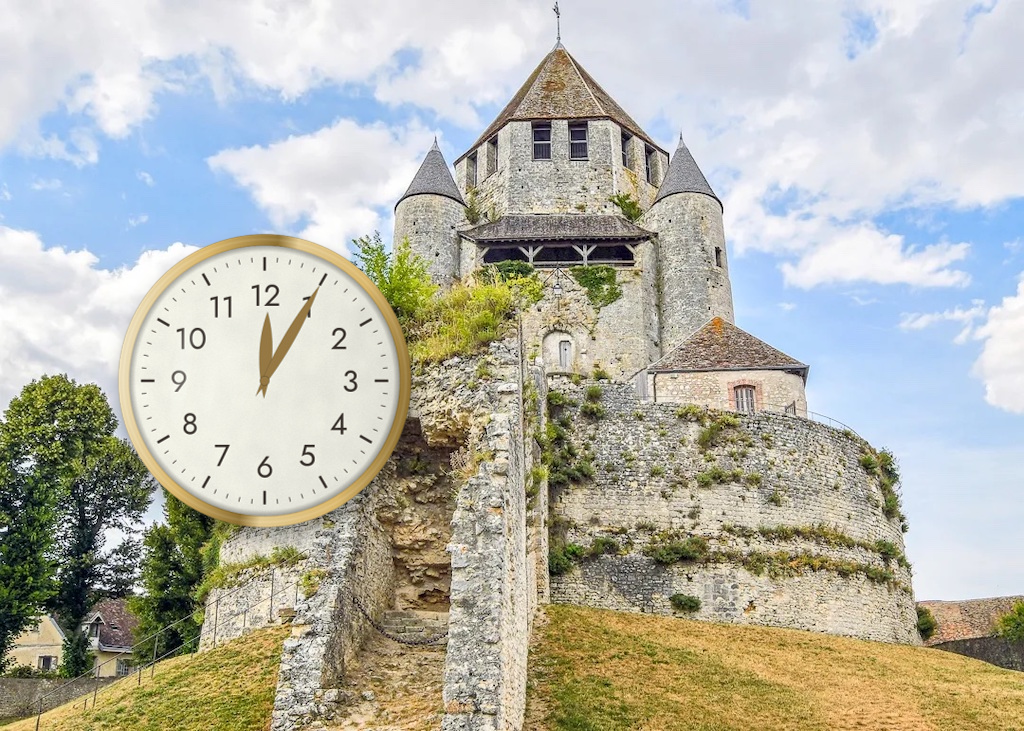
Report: 12:05
